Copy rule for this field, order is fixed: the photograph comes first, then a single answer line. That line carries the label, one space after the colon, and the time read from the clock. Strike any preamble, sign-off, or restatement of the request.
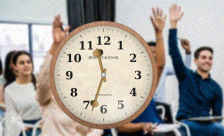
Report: 11:33
